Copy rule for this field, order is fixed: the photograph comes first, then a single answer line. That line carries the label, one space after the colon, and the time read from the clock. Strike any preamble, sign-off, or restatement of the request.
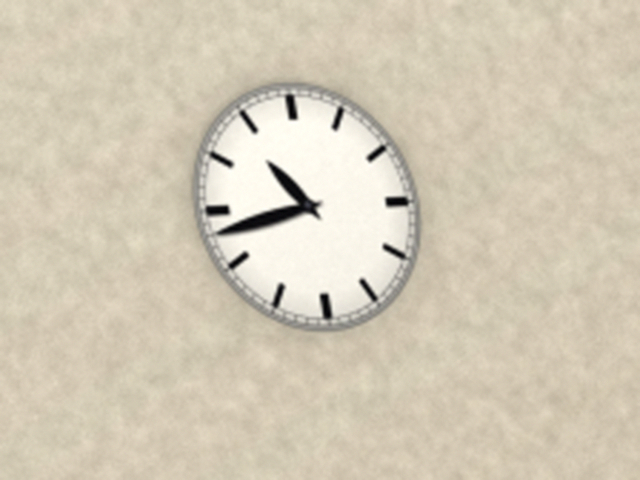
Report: 10:43
